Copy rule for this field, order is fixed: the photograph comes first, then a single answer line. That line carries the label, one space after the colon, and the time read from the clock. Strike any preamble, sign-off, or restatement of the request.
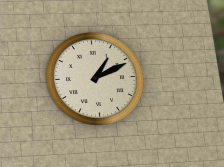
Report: 1:11
